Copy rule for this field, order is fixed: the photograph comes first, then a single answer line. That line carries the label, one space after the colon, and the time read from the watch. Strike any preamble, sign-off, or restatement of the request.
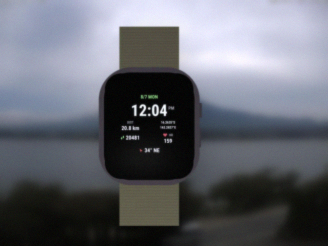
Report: 12:04
